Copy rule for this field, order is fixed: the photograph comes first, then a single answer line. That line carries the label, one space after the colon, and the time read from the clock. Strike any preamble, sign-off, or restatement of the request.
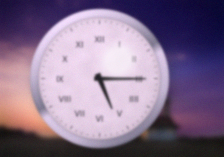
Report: 5:15
